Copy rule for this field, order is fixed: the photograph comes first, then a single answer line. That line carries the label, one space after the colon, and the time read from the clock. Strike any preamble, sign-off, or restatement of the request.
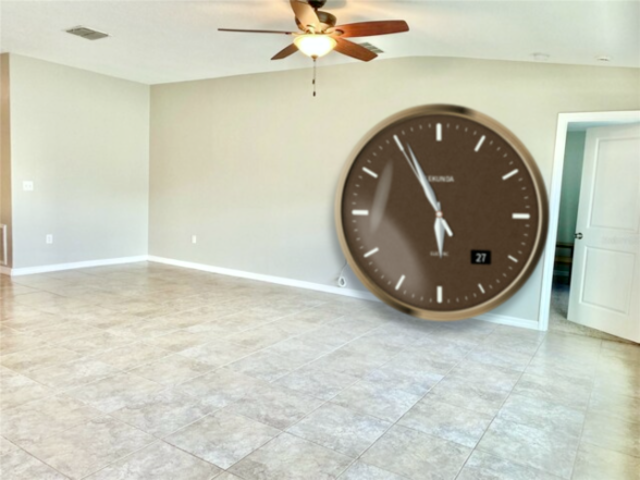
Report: 5:55:55
